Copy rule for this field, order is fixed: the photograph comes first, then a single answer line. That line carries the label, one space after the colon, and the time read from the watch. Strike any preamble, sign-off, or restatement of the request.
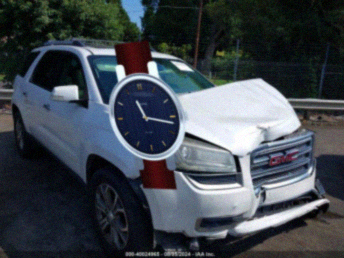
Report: 11:17
